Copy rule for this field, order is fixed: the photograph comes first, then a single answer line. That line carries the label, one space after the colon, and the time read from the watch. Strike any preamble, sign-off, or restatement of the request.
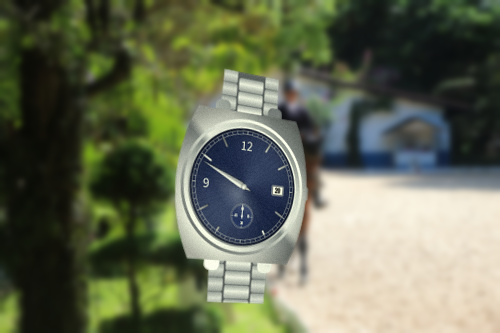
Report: 9:49
